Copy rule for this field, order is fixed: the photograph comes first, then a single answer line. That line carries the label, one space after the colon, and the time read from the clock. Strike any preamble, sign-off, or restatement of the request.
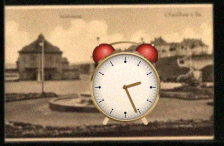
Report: 2:26
